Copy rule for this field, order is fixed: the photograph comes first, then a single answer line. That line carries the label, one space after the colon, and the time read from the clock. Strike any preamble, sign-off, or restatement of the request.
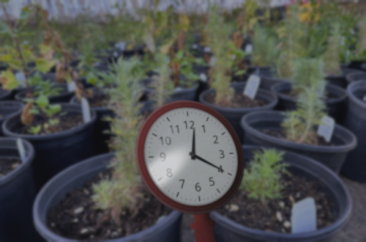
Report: 12:20
